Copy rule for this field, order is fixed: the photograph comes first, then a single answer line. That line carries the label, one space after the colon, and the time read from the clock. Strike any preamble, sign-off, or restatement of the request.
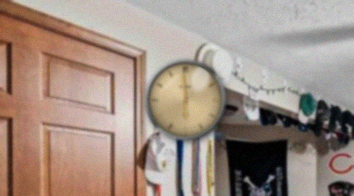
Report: 5:59
